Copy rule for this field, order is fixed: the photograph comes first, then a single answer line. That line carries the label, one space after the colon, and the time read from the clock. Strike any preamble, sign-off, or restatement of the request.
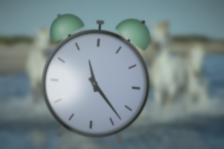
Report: 11:23
